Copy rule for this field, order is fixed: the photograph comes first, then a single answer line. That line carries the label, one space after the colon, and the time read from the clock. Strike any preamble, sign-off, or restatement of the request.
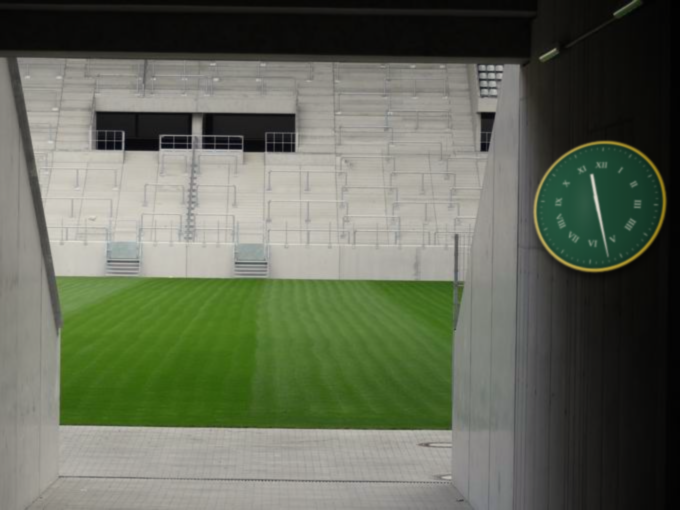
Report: 11:27
